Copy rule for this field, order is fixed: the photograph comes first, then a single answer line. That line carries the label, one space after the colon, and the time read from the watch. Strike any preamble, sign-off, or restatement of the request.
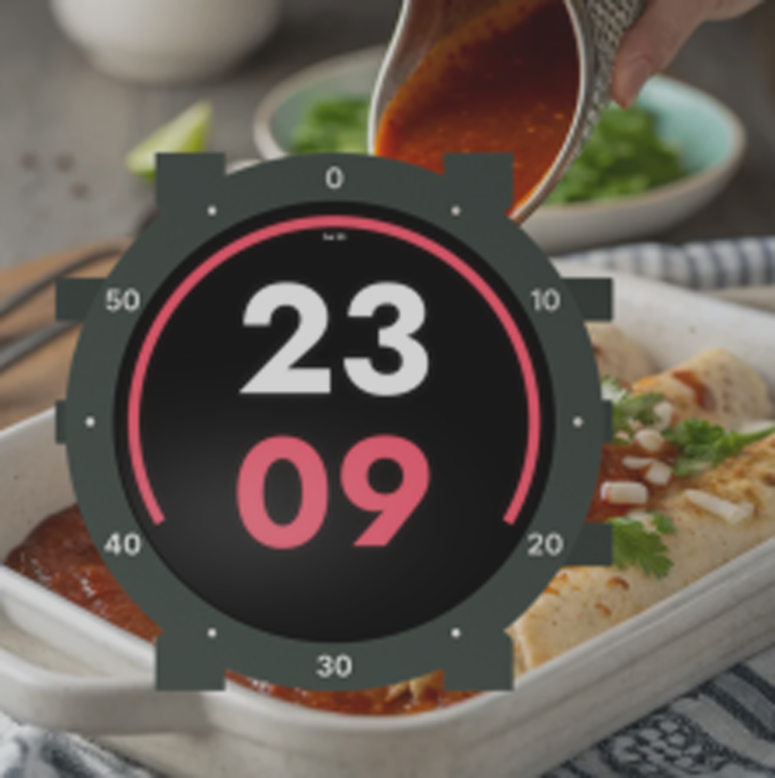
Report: 23:09
